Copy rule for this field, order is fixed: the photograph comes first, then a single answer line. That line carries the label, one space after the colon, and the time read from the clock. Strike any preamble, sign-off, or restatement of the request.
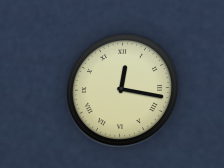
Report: 12:17
